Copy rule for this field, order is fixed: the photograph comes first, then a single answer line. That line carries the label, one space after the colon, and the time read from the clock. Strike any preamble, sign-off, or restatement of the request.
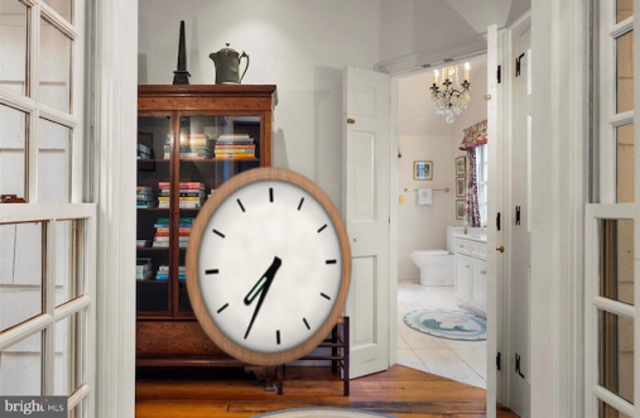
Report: 7:35
